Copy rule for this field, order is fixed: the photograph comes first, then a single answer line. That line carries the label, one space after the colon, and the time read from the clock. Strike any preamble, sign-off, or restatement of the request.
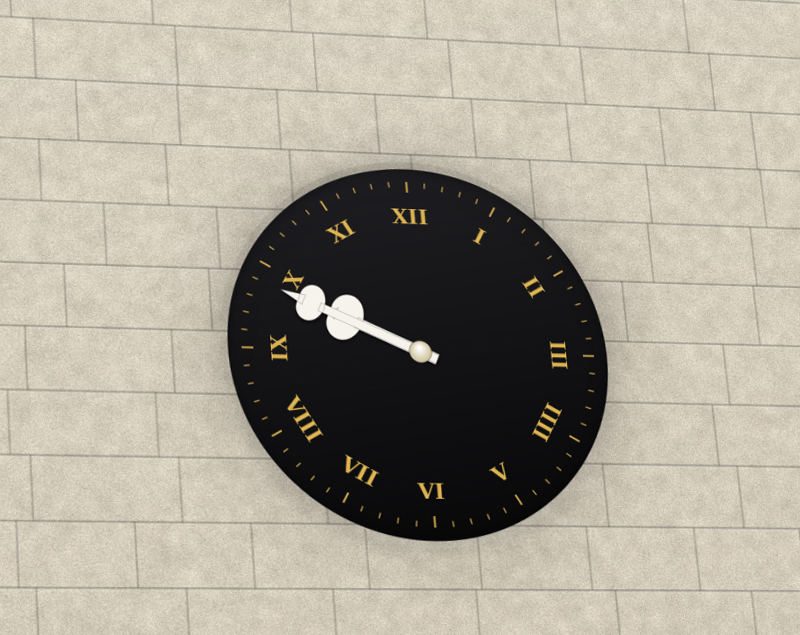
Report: 9:49
